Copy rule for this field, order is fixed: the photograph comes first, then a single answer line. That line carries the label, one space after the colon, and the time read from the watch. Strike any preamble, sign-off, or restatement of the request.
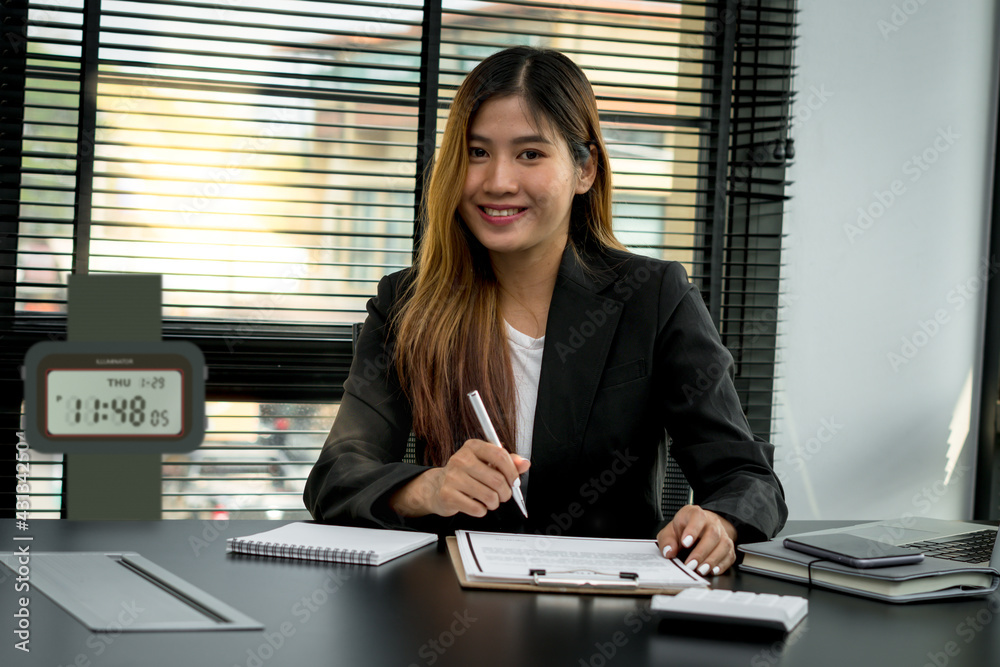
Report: 11:48:05
